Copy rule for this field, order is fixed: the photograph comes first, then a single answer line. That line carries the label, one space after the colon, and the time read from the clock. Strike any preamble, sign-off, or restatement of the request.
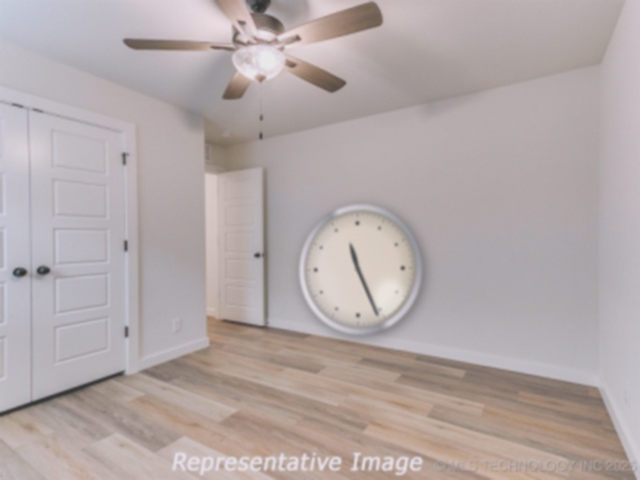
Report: 11:26
